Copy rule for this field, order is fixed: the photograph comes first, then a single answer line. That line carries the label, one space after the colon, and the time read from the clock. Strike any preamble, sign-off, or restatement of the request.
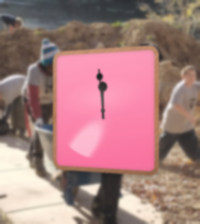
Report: 11:59
